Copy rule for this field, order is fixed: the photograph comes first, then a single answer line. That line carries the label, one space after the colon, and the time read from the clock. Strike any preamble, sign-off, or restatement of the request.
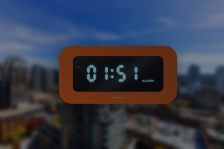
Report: 1:51
